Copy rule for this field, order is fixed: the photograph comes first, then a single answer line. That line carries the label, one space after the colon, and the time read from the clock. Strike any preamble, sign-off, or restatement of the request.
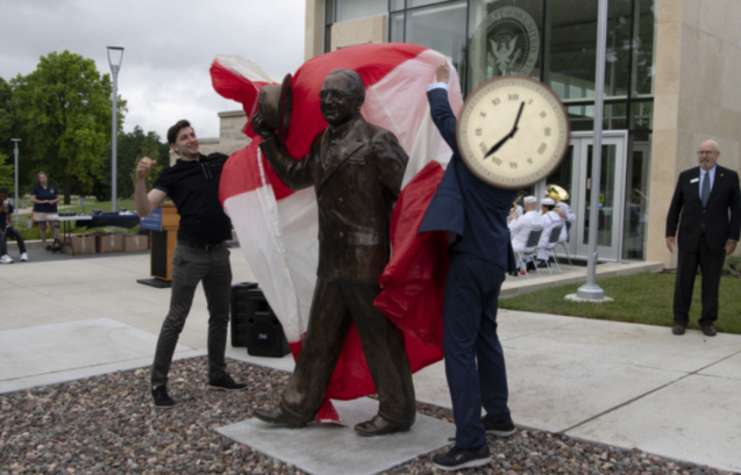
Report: 12:38
